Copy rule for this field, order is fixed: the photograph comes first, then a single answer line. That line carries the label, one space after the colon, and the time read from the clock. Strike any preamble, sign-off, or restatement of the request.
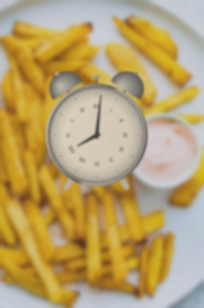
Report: 8:01
